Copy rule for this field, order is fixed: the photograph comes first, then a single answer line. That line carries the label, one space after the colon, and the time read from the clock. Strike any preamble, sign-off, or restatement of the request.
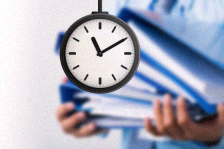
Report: 11:10
